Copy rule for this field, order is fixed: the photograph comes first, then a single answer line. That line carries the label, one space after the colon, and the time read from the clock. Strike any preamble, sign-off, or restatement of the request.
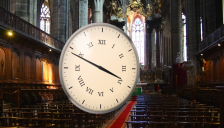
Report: 3:49
